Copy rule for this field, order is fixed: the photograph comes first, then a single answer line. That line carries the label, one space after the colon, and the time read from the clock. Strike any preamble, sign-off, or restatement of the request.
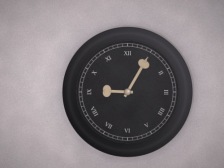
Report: 9:05
